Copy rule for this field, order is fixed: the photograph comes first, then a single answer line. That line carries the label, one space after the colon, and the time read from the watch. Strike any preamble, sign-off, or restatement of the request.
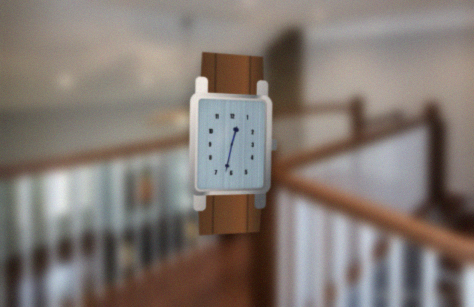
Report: 12:32
